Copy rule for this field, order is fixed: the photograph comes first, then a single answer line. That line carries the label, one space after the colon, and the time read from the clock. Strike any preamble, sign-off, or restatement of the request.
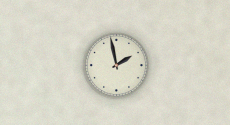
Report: 1:58
